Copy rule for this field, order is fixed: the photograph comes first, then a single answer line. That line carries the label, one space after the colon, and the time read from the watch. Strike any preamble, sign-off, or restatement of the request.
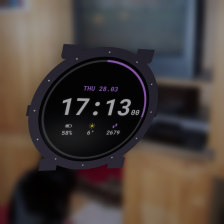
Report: 17:13:00
